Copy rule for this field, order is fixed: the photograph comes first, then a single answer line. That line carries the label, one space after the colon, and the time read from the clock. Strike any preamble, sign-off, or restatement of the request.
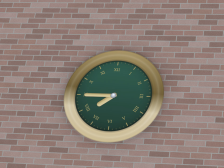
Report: 7:45
